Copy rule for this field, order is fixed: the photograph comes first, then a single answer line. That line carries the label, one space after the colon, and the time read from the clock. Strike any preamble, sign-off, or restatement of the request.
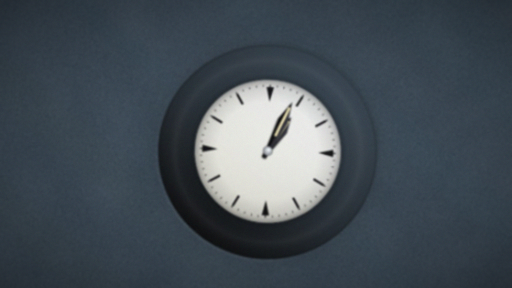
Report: 1:04
